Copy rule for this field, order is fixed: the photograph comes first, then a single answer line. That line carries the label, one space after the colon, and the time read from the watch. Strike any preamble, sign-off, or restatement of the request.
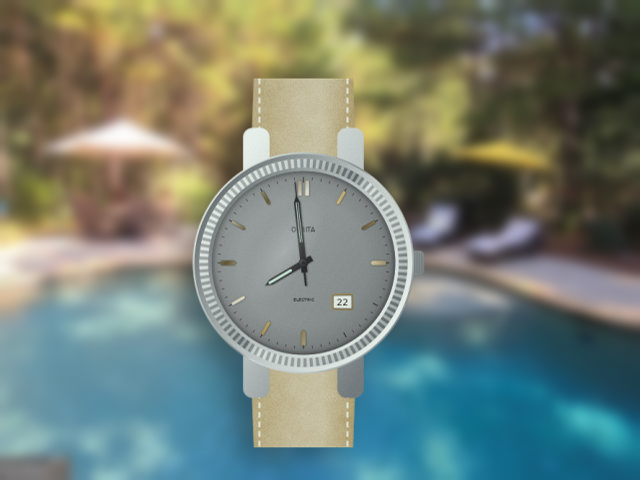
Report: 7:58:59
